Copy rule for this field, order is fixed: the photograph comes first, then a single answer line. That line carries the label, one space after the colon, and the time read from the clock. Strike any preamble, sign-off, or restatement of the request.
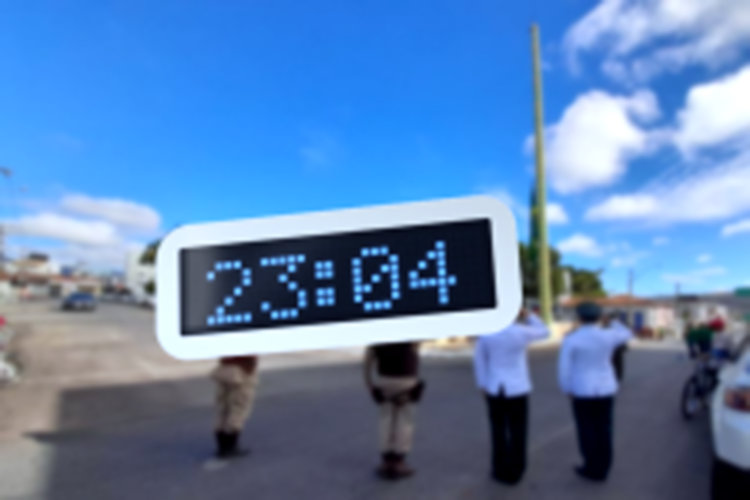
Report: 23:04
